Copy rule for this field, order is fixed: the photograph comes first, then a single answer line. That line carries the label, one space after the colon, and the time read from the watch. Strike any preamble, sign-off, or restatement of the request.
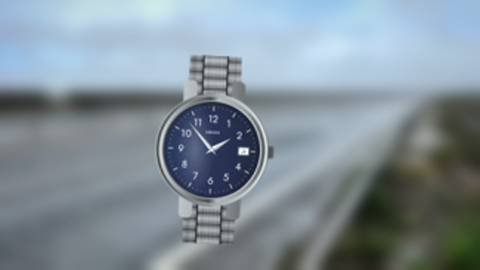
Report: 1:53
